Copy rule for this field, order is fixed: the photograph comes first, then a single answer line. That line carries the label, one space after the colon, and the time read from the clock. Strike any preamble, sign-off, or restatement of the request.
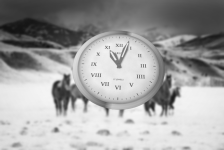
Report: 11:03
